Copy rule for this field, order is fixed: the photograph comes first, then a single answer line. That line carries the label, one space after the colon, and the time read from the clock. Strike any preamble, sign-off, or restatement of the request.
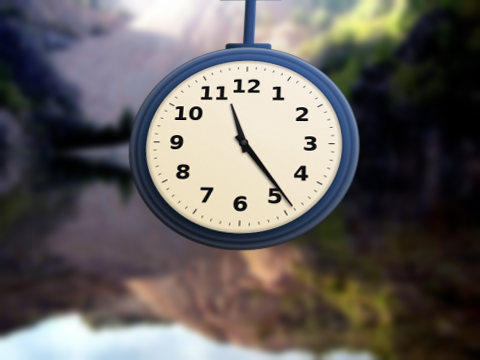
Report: 11:24
